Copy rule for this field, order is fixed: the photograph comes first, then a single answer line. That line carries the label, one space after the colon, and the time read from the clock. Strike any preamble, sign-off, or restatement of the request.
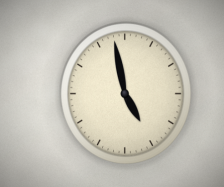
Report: 4:58
